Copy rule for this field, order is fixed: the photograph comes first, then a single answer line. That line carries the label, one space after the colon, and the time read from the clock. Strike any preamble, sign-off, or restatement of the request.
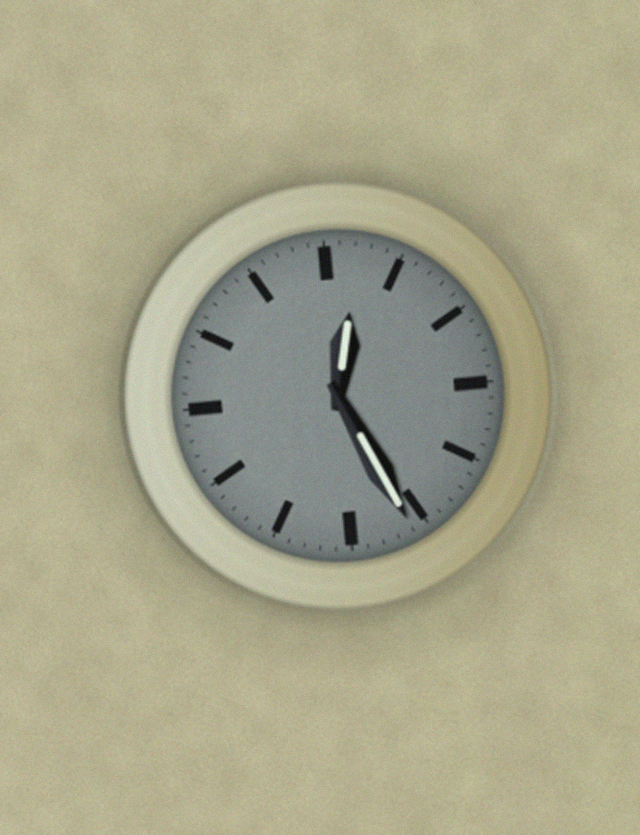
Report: 12:26
